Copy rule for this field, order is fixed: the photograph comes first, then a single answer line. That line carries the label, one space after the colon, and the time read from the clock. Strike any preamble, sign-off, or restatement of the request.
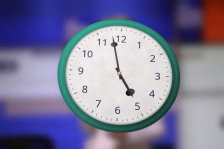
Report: 4:58
